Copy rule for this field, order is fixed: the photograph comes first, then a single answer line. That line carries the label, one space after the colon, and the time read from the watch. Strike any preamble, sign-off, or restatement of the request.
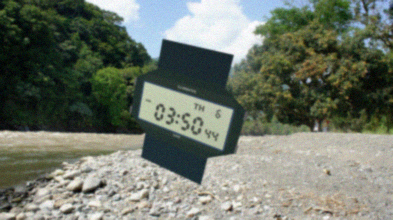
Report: 3:50:44
